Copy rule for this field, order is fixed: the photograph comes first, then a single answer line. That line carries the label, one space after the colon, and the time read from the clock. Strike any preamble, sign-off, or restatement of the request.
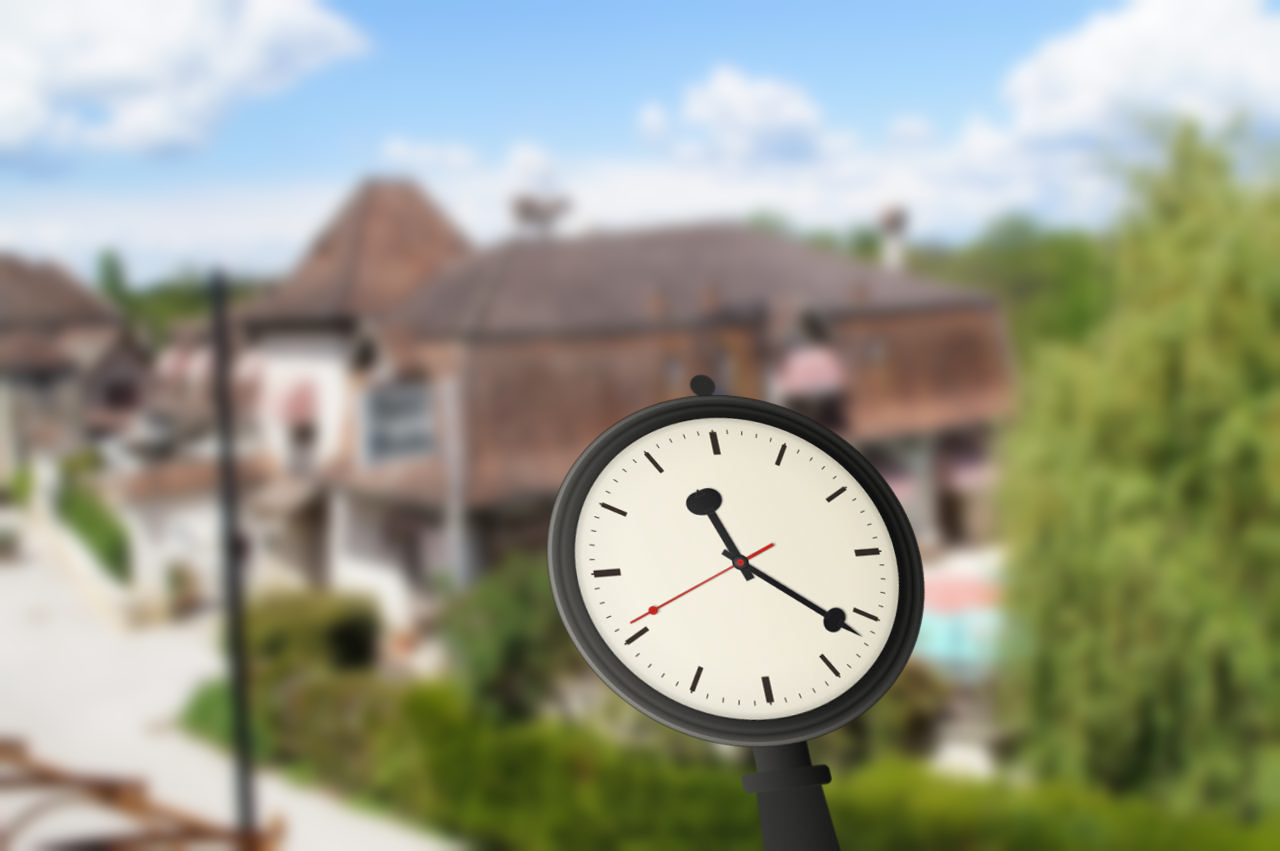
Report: 11:21:41
